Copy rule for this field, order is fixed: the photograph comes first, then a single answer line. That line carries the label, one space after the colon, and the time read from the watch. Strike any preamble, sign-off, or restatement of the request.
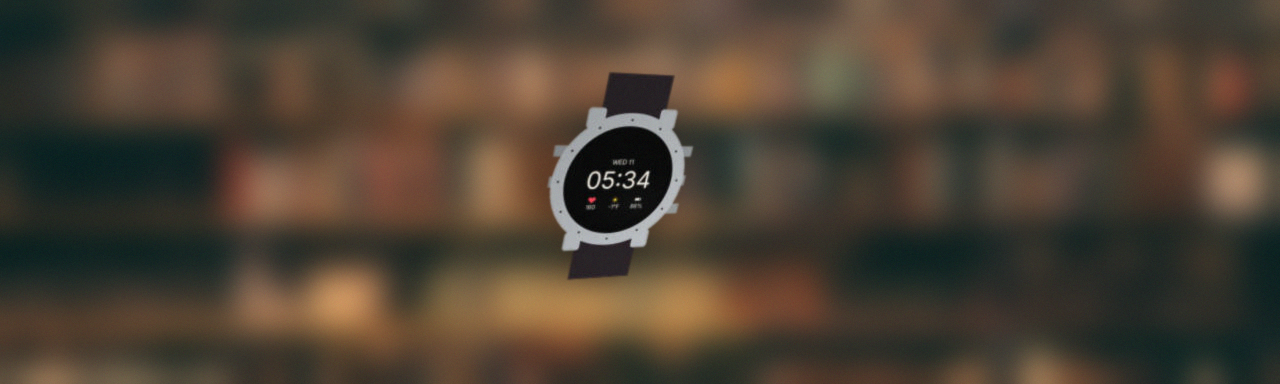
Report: 5:34
